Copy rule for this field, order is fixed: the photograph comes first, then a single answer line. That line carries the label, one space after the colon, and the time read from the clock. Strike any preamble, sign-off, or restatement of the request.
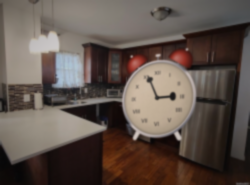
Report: 2:56
